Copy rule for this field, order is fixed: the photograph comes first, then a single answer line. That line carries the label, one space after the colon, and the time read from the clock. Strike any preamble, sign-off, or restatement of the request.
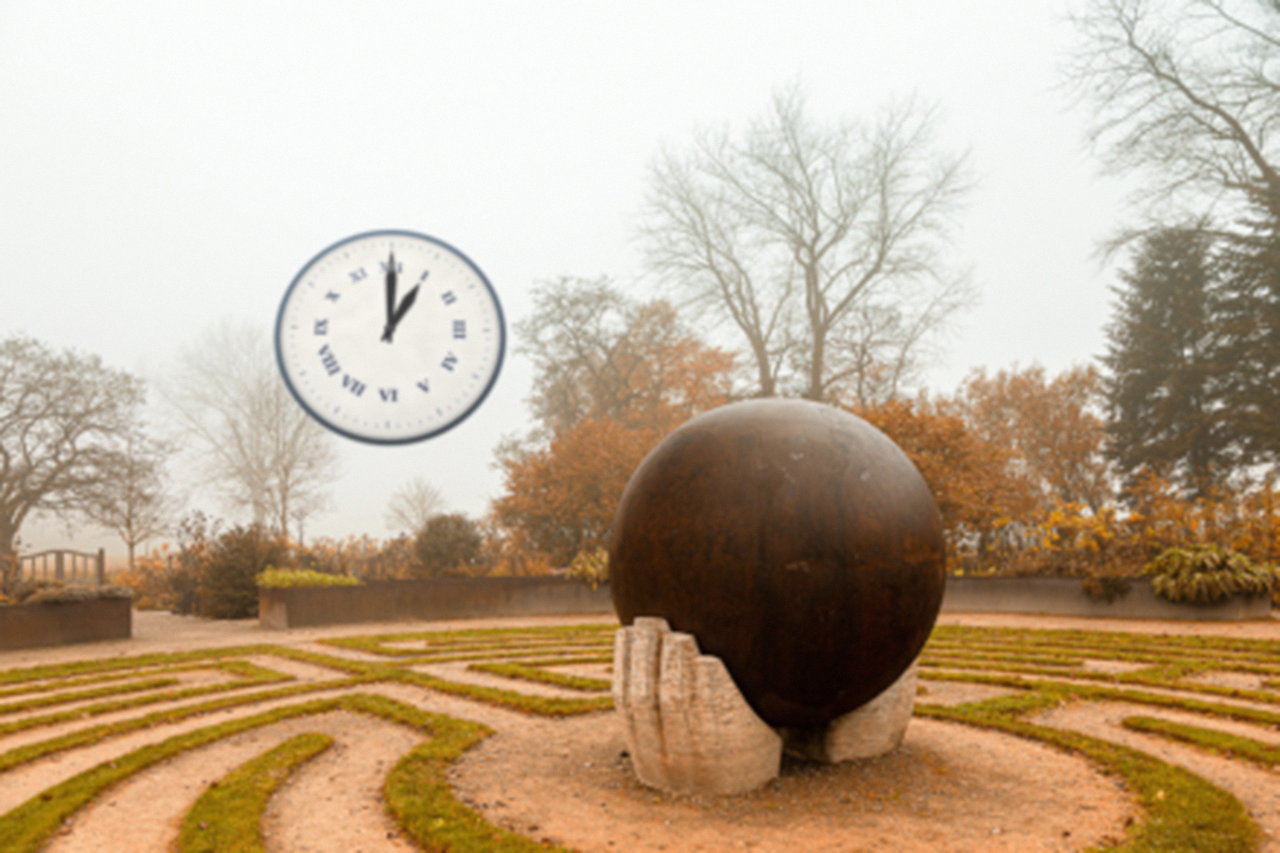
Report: 1:00
